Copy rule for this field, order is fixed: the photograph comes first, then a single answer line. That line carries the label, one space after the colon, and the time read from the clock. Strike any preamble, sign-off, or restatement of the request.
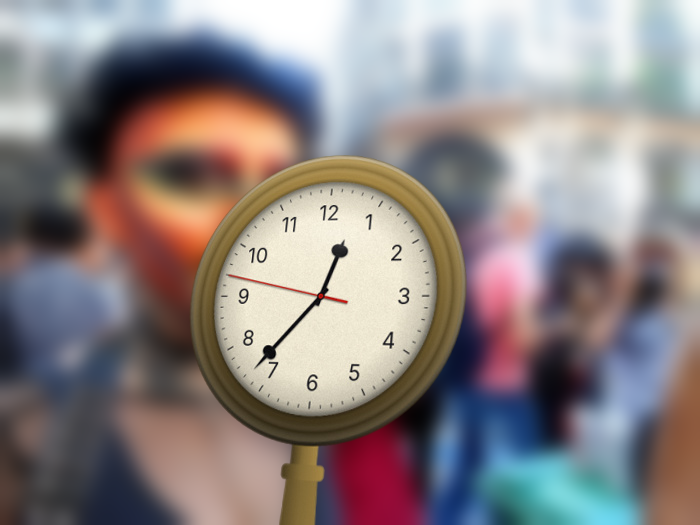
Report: 12:36:47
